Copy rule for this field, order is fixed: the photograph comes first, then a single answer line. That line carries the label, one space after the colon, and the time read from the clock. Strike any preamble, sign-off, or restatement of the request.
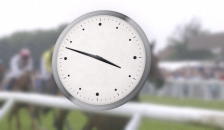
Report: 3:48
